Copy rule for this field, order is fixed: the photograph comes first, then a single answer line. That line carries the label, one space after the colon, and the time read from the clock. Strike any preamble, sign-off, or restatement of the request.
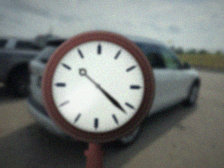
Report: 10:22
